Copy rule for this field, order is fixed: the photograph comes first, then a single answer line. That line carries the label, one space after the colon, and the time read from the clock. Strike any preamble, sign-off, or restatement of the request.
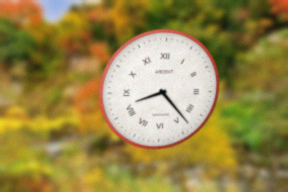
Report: 8:23
